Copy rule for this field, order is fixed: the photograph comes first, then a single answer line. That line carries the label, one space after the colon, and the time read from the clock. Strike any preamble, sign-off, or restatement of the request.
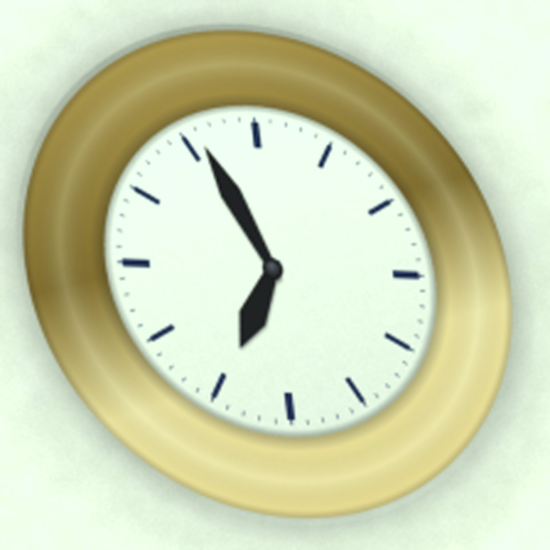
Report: 6:56
